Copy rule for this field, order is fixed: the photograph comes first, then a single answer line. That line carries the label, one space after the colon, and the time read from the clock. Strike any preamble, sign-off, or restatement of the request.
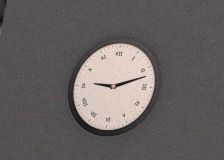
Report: 9:12
